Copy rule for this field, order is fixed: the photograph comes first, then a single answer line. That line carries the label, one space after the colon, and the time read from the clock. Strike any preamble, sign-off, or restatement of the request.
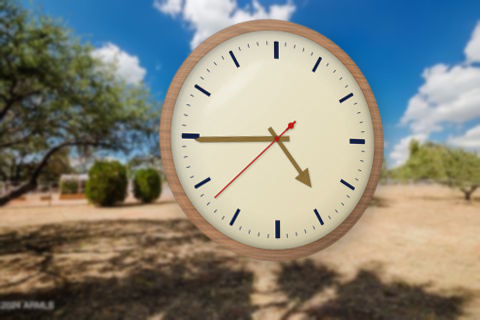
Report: 4:44:38
